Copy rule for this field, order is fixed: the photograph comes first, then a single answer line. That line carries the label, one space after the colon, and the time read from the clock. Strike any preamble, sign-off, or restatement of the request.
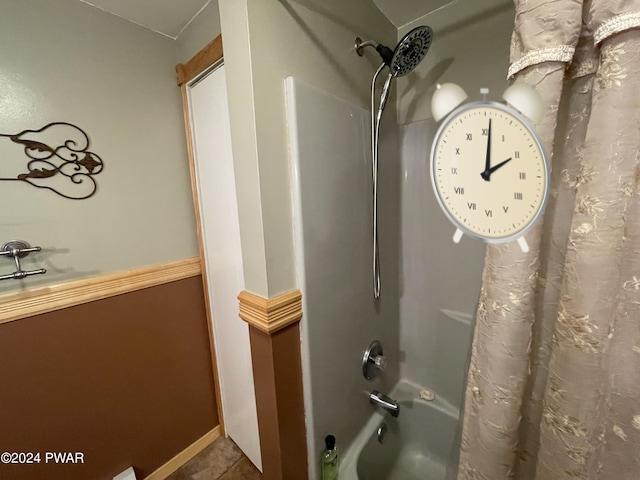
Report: 2:01
